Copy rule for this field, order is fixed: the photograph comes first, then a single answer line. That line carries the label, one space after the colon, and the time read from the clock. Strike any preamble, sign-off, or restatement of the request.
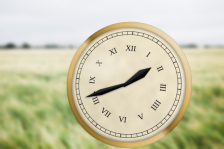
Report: 1:41
